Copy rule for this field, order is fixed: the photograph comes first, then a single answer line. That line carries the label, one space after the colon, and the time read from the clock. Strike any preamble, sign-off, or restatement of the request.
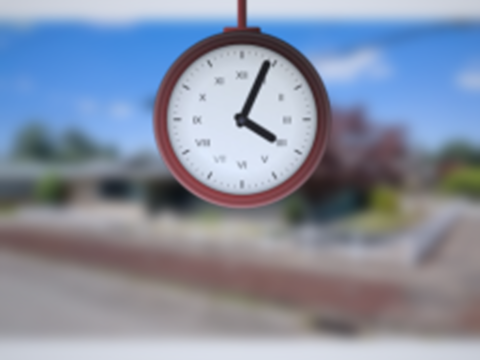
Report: 4:04
